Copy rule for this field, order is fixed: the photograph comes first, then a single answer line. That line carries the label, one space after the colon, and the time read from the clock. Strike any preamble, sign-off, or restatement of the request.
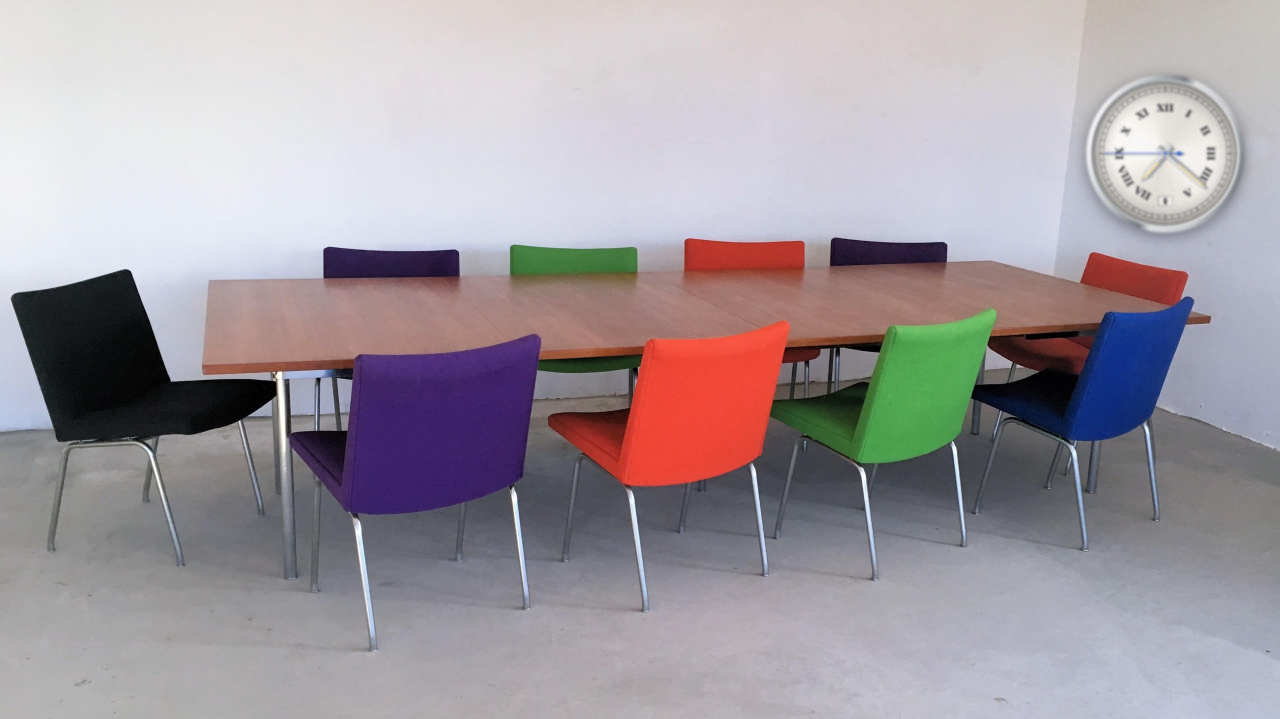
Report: 7:21:45
